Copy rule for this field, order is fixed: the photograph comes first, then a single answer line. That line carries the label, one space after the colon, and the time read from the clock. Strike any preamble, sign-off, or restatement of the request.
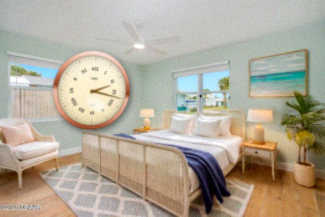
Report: 2:17
